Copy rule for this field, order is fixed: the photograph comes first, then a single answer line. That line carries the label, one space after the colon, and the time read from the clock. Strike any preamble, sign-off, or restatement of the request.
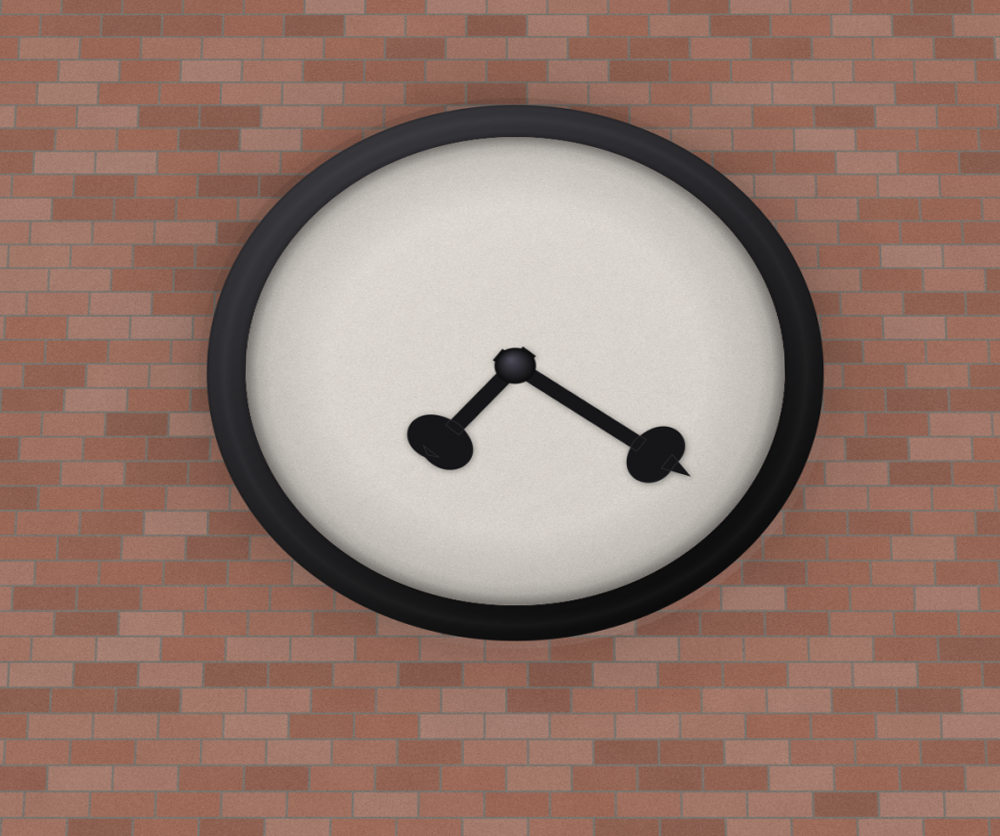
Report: 7:21
